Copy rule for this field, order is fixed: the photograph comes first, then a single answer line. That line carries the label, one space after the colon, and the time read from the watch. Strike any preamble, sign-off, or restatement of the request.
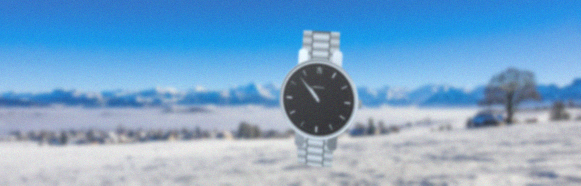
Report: 10:53
